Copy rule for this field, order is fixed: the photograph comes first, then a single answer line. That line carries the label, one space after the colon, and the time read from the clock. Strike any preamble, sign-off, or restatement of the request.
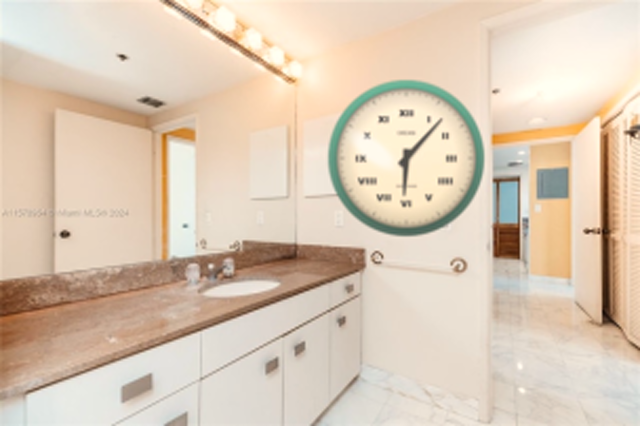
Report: 6:07
